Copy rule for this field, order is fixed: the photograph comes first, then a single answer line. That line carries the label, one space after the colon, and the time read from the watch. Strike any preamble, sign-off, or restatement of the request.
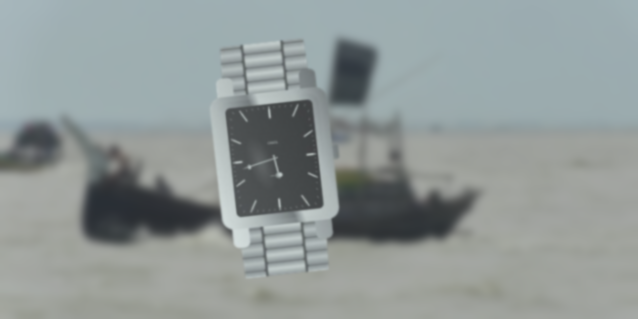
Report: 5:43
